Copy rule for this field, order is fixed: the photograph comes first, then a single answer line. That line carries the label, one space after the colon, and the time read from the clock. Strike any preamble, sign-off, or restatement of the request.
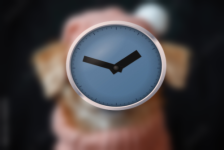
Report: 1:48
